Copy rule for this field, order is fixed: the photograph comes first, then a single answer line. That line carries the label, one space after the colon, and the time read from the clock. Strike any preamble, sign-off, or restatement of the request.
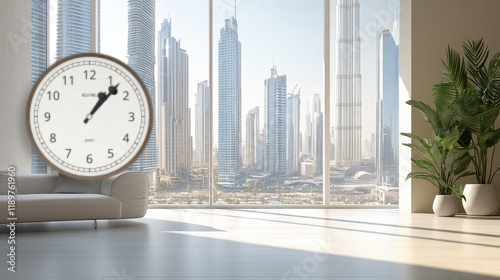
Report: 1:07
